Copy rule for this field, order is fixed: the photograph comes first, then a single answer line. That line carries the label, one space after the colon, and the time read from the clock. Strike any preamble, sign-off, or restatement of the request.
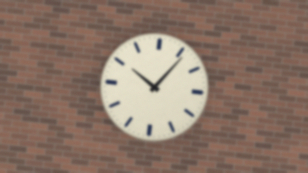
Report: 10:06
